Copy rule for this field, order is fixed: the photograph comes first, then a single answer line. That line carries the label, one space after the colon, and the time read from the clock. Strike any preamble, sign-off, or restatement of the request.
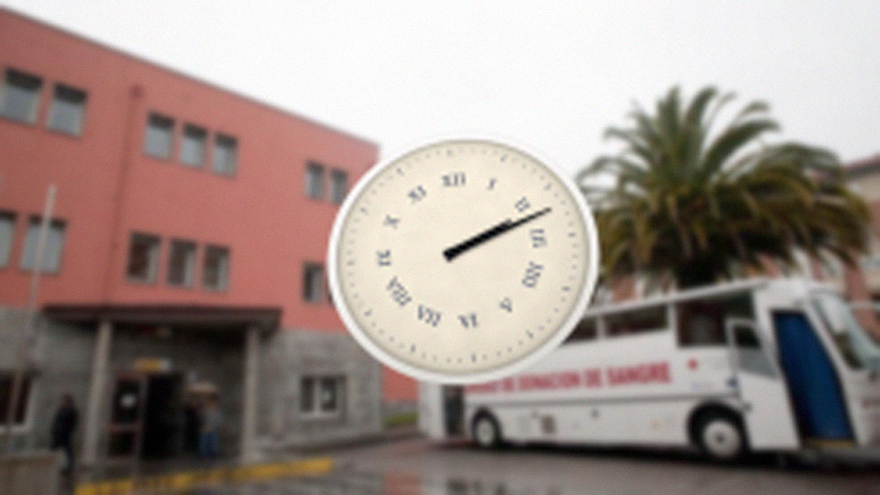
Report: 2:12
